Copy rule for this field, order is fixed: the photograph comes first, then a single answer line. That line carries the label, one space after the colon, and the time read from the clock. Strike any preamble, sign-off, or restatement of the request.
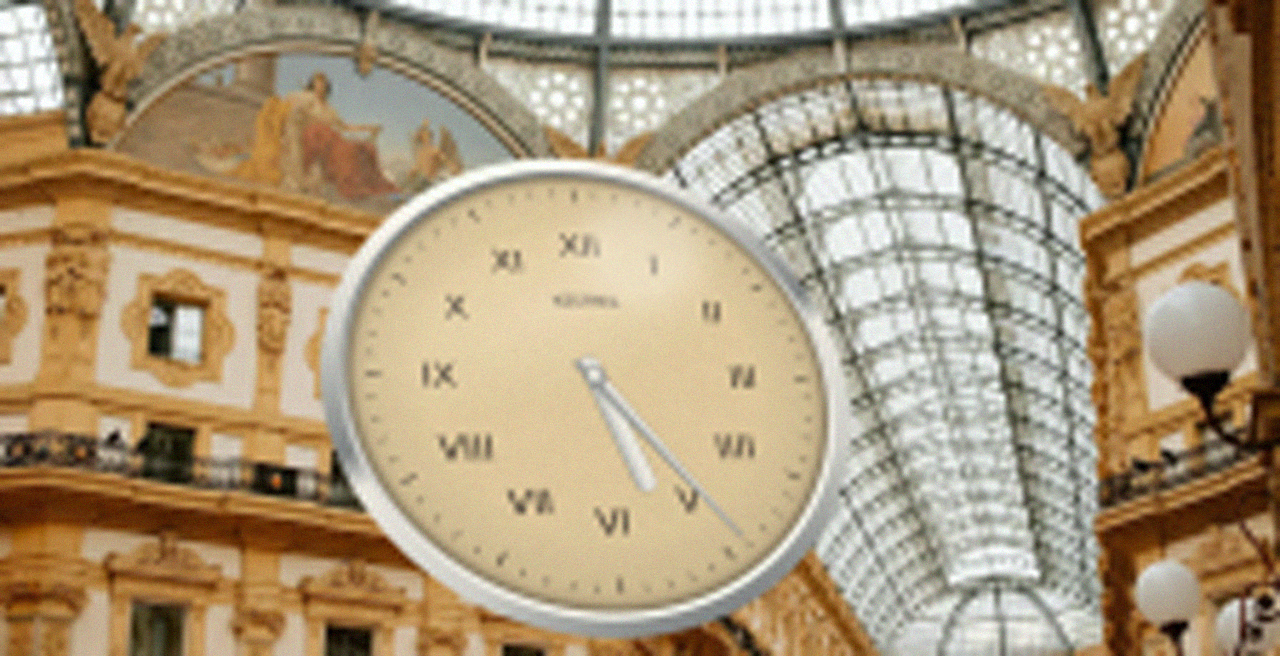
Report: 5:24
